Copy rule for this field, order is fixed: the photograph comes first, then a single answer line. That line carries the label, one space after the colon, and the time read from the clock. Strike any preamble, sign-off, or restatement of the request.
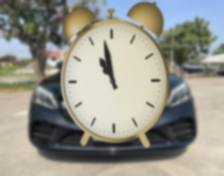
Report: 10:58
